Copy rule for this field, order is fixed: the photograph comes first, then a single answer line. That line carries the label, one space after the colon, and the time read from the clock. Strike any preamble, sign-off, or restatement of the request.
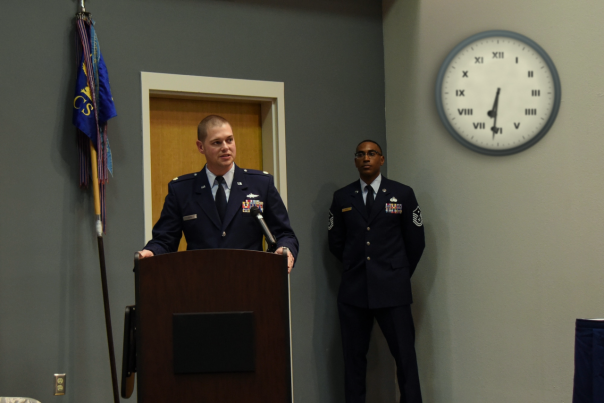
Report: 6:31
